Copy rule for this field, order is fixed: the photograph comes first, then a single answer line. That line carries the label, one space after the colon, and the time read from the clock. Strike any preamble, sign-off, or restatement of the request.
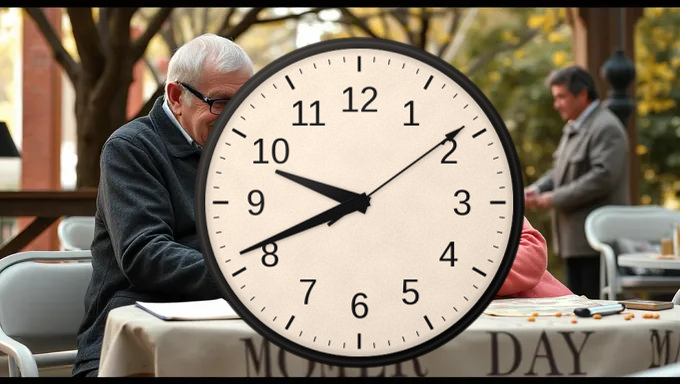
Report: 9:41:09
